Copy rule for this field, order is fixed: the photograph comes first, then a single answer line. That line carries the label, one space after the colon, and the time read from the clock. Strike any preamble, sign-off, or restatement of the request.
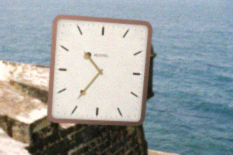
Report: 10:36
